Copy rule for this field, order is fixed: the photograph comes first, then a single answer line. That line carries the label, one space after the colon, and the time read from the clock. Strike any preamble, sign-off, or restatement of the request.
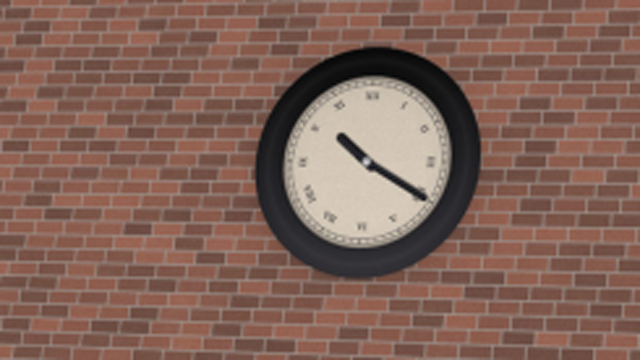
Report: 10:20
